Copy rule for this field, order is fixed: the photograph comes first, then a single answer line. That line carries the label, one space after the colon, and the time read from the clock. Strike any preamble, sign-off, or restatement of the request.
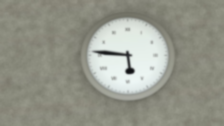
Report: 5:46
